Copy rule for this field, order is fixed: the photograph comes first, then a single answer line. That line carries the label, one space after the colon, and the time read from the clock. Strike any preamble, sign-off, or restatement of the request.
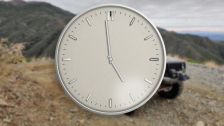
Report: 4:59
